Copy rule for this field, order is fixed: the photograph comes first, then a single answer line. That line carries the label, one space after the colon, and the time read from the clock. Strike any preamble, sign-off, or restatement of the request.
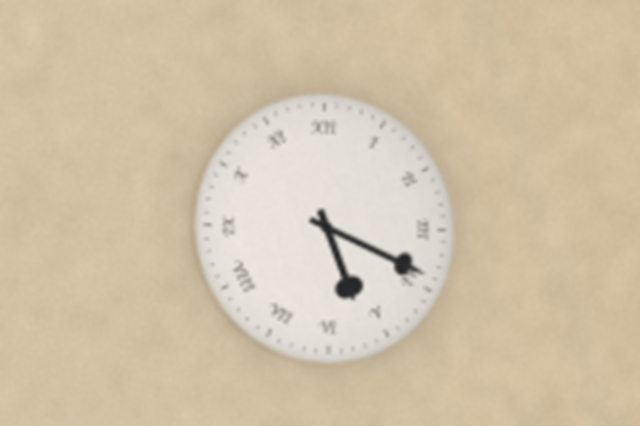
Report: 5:19
